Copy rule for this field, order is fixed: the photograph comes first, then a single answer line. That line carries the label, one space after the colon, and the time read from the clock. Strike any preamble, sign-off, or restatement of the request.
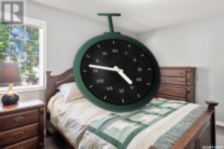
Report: 4:47
